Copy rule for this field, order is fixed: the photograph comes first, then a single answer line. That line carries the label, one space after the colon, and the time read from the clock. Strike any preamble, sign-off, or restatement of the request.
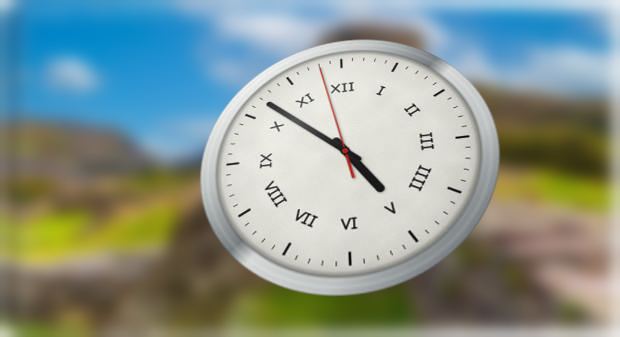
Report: 4:51:58
